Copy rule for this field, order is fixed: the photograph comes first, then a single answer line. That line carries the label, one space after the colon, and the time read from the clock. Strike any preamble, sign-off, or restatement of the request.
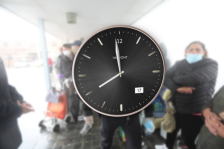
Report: 7:59
